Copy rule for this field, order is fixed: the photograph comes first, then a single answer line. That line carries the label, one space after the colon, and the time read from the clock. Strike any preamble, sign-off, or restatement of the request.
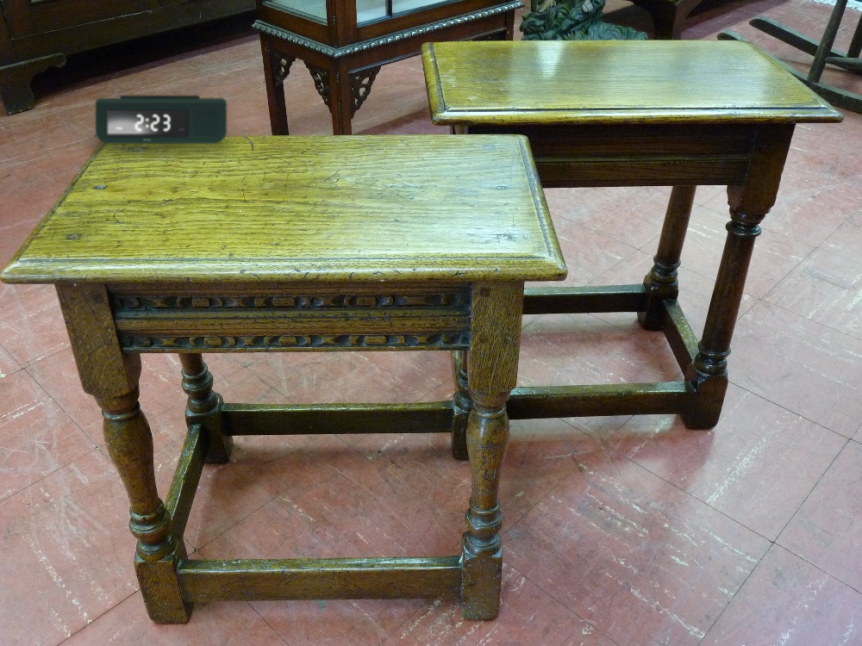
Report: 2:23
